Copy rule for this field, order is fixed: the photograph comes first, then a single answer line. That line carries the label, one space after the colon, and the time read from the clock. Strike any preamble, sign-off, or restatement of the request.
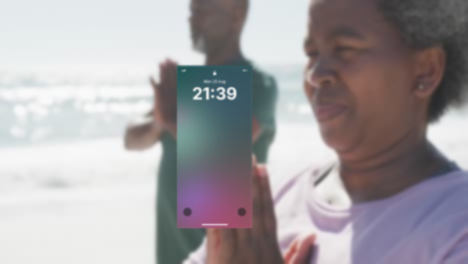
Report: 21:39
